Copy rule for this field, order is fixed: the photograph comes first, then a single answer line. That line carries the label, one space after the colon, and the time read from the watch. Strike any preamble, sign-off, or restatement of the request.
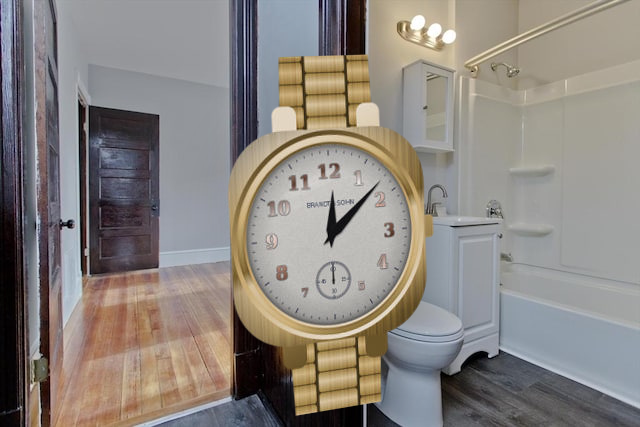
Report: 12:08
